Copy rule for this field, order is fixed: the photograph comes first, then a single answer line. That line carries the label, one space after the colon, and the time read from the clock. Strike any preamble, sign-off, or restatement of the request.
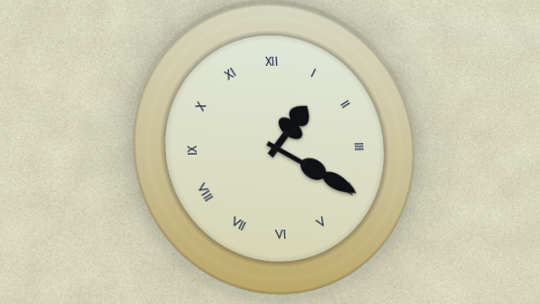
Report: 1:20
